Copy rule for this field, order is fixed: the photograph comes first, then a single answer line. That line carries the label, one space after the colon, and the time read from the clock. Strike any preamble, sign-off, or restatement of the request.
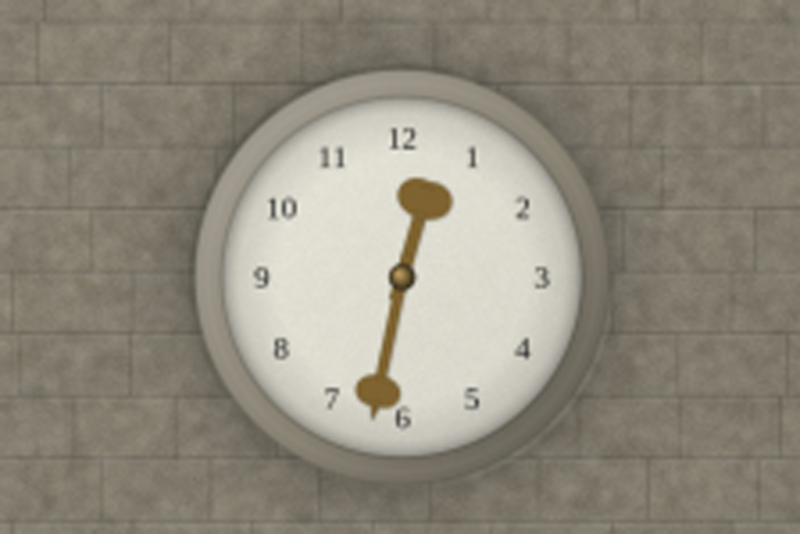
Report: 12:32
